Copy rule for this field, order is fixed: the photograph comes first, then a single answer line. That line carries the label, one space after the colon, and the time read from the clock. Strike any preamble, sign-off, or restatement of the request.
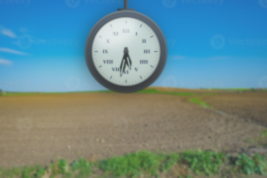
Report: 5:32
